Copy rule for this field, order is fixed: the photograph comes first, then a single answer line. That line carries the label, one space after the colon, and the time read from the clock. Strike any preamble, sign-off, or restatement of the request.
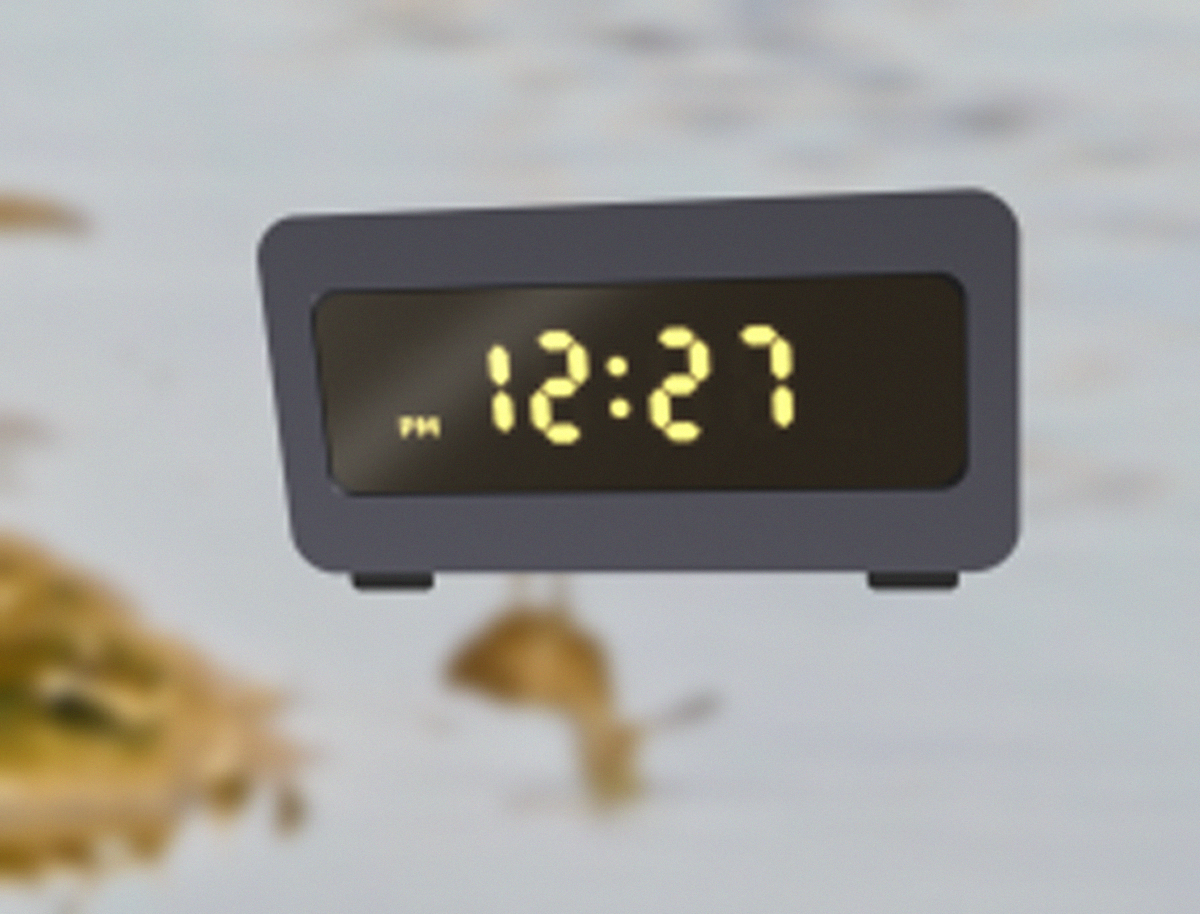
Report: 12:27
